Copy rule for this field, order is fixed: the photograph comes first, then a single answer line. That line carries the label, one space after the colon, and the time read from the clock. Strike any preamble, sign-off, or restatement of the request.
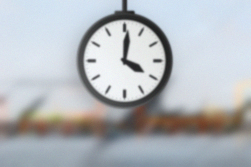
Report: 4:01
